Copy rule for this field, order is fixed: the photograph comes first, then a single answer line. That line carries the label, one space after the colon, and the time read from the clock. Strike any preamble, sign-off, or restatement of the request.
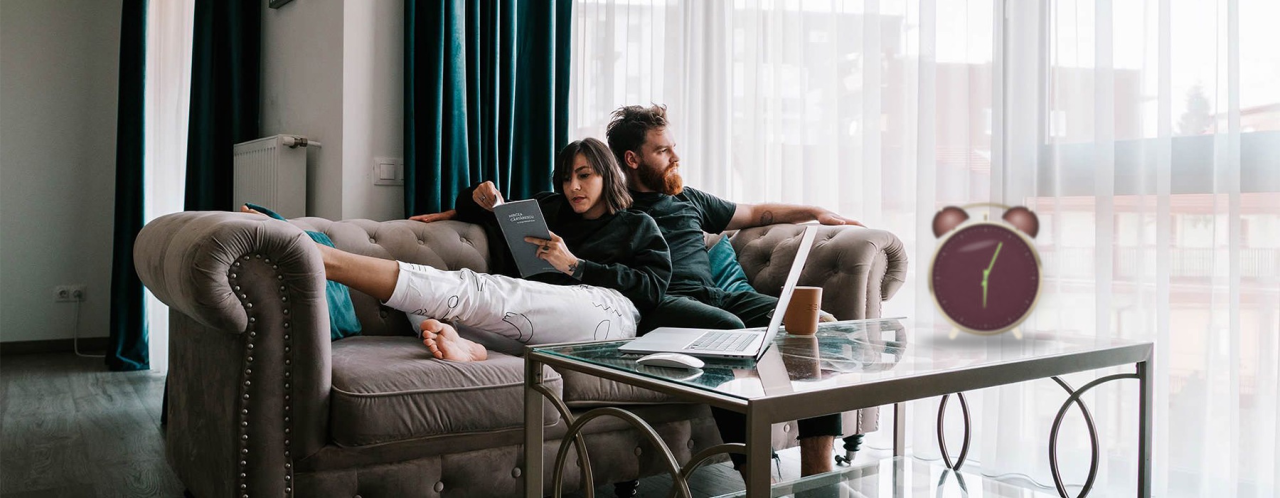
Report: 6:04
